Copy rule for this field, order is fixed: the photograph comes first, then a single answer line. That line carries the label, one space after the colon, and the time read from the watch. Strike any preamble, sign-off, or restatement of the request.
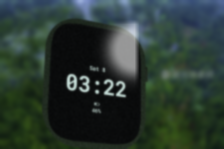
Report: 3:22
